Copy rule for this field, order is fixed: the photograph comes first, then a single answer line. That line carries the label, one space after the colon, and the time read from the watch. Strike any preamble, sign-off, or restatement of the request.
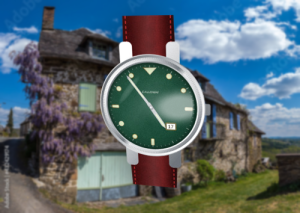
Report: 4:54
